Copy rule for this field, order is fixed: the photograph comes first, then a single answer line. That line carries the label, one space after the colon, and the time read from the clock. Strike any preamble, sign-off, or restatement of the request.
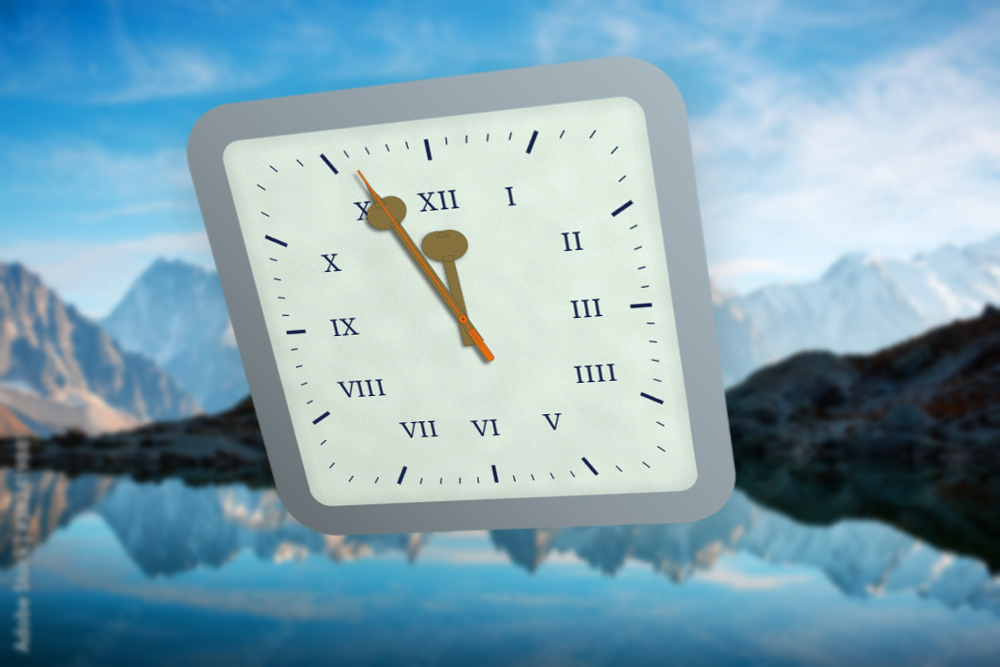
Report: 11:55:56
